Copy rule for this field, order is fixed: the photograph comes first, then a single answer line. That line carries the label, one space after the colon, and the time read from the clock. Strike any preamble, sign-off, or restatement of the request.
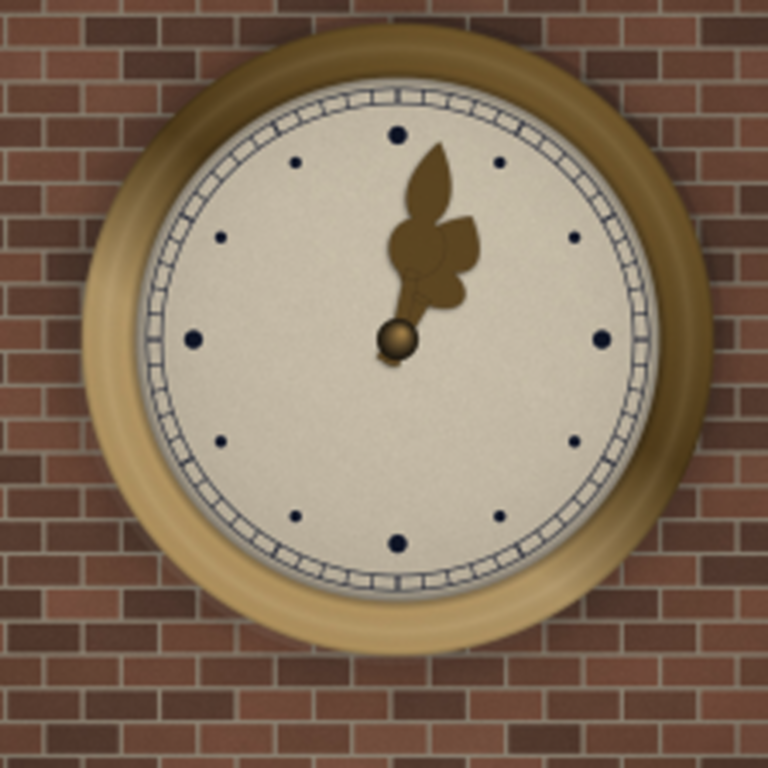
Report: 1:02
